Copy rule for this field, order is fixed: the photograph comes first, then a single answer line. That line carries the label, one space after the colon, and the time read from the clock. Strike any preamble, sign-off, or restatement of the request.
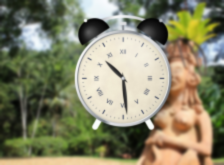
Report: 10:29
